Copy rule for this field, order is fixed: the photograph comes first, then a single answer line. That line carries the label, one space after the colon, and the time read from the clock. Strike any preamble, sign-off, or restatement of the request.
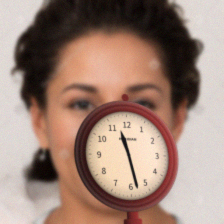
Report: 11:28
